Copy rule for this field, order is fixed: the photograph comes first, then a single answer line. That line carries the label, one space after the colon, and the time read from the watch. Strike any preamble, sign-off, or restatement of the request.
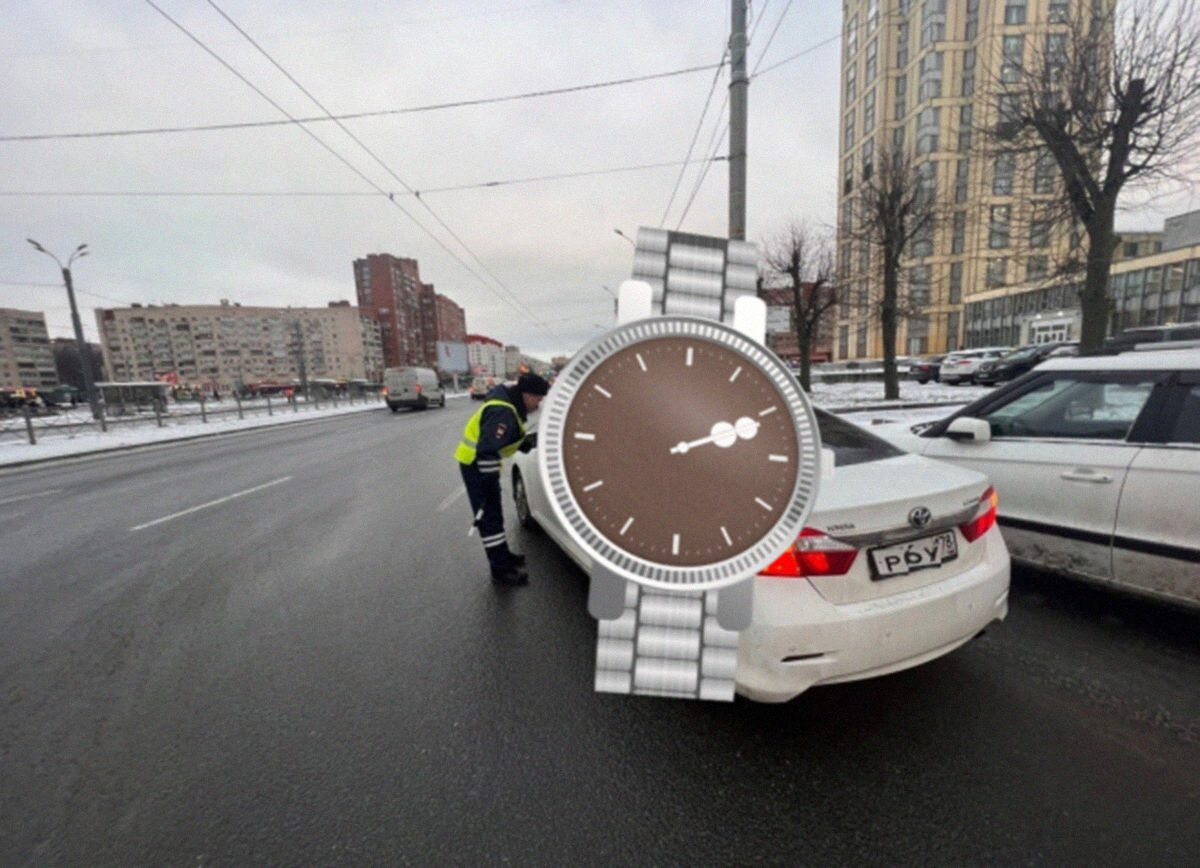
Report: 2:11
